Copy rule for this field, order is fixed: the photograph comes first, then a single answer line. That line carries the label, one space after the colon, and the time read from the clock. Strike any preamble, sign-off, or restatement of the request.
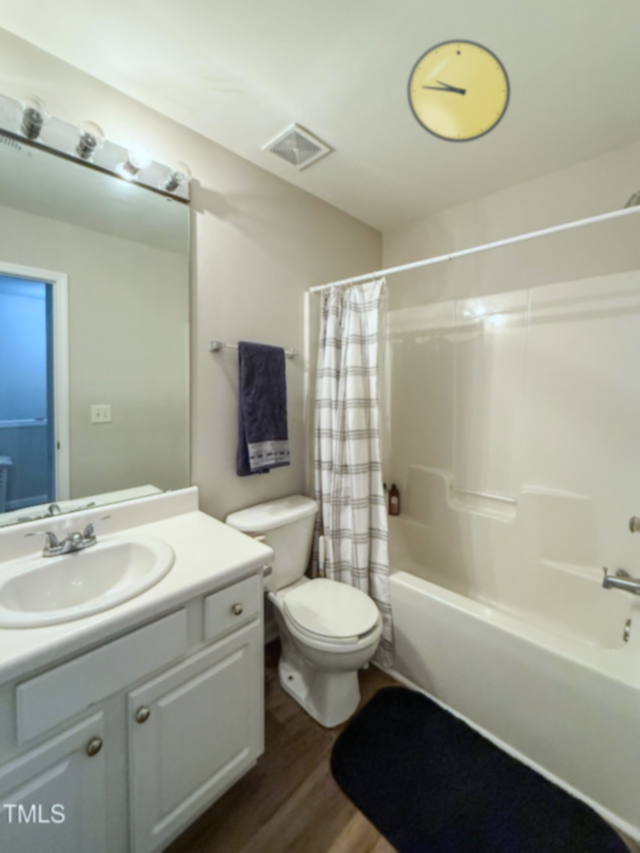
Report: 9:46
